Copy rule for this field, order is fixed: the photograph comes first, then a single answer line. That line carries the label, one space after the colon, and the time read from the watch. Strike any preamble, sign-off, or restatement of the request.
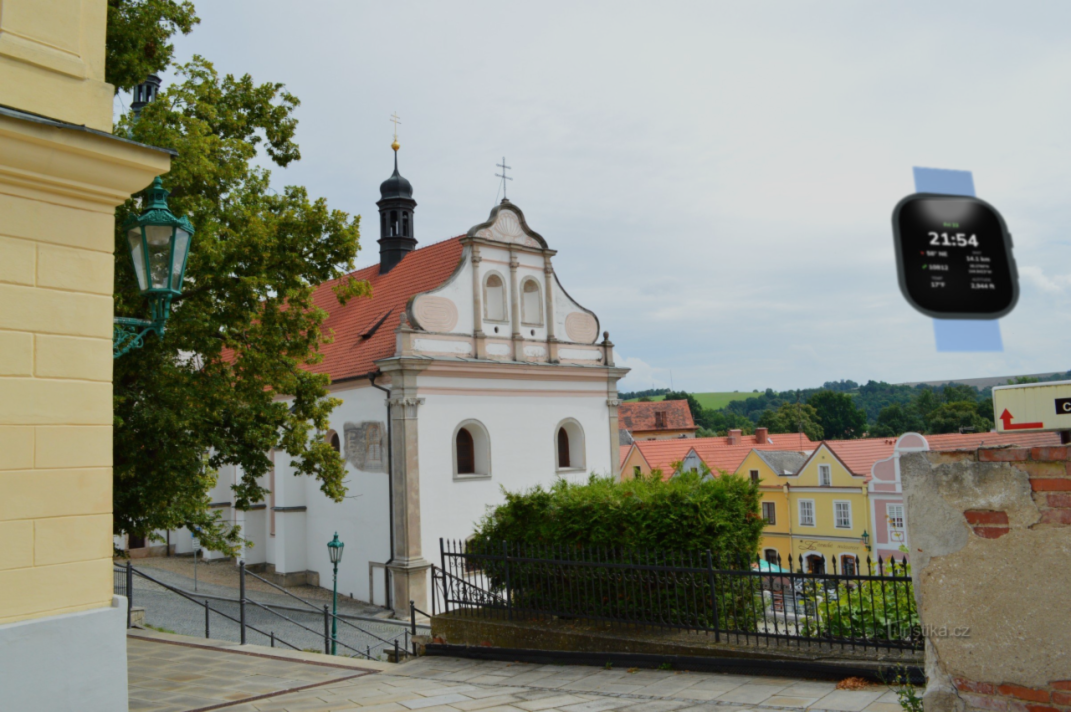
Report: 21:54
